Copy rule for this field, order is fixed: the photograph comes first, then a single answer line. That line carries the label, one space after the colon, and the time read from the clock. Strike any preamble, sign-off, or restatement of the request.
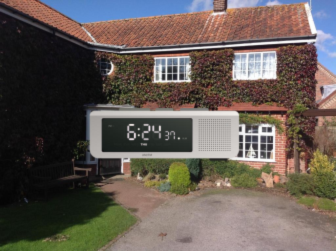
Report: 6:24:37
